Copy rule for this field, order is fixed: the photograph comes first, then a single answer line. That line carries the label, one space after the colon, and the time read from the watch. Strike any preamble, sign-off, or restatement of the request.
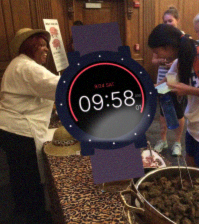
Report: 9:58
